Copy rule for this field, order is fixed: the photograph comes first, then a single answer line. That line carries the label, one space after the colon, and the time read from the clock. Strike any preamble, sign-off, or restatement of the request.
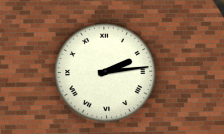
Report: 2:14
